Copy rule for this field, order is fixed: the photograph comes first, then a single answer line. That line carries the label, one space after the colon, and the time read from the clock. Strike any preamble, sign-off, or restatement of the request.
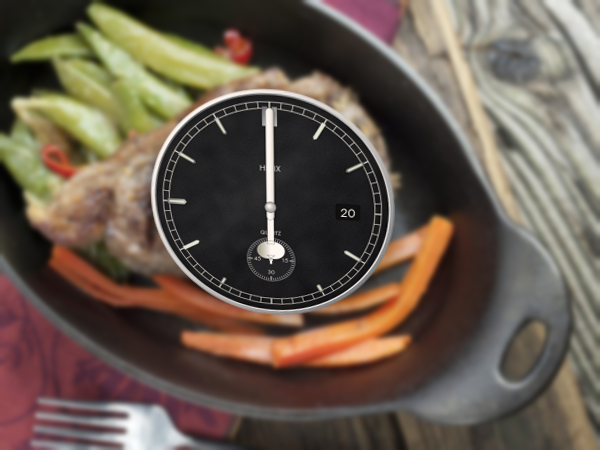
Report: 6:00
